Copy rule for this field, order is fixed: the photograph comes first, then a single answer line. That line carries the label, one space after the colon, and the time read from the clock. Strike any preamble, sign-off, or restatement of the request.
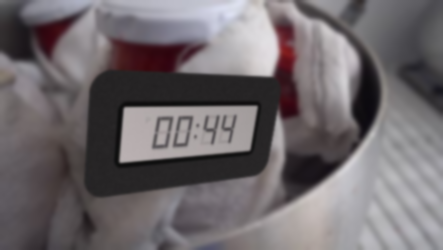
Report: 0:44
